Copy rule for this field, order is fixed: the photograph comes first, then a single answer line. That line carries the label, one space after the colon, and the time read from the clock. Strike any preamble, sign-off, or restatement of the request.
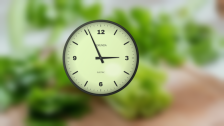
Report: 2:56
